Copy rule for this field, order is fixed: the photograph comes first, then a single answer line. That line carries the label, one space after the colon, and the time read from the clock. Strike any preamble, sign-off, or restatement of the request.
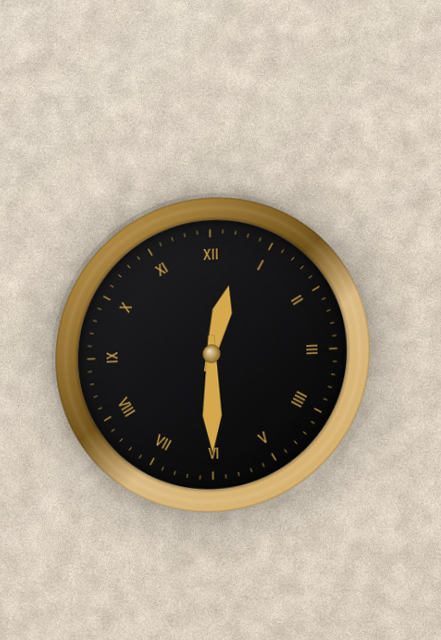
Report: 12:30
